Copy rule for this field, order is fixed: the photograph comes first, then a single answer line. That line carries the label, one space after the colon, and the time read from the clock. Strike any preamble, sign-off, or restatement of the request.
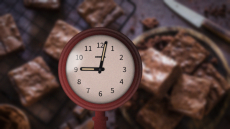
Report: 9:02
